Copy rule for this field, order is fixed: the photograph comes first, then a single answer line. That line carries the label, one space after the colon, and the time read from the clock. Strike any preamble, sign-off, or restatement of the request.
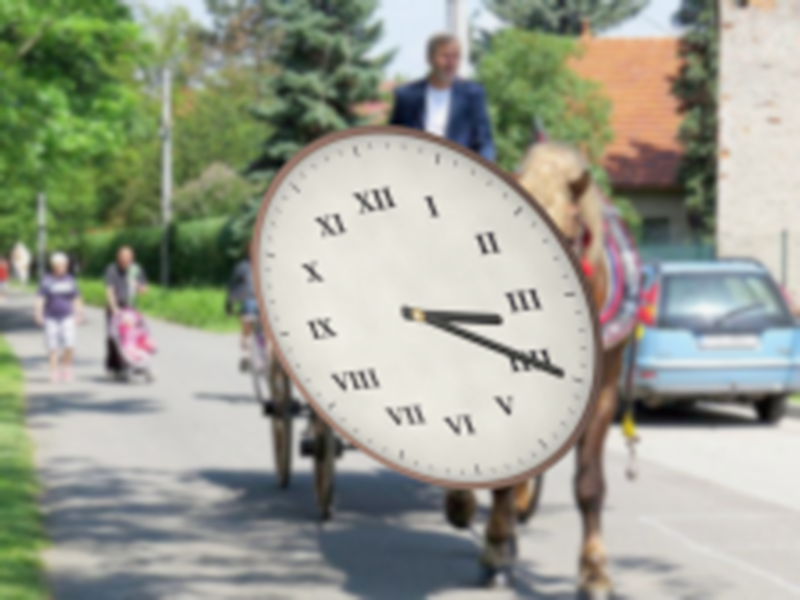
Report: 3:20
